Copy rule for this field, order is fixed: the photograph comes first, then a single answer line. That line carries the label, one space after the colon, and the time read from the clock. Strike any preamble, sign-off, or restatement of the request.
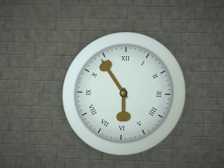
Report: 5:54
